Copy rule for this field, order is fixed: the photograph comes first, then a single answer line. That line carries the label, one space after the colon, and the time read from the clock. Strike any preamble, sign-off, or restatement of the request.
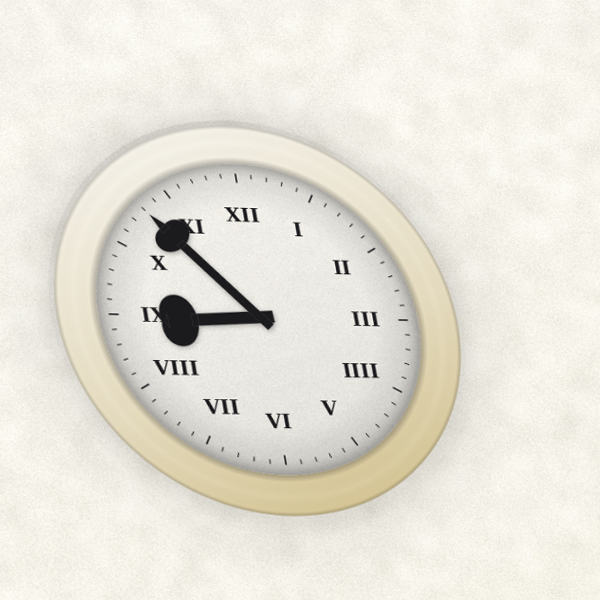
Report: 8:53
